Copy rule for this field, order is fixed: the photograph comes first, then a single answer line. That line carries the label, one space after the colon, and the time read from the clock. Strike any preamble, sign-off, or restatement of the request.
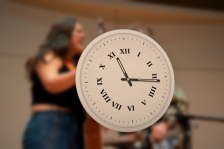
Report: 11:16
